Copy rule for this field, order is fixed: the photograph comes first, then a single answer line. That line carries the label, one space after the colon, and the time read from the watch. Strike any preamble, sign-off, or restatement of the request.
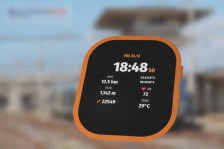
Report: 18:48
